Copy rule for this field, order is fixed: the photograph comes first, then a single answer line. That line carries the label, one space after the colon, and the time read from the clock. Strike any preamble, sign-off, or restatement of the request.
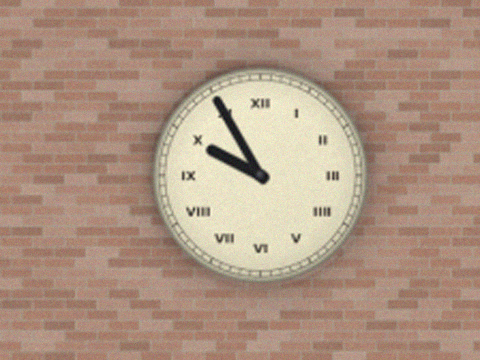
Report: 9:55
